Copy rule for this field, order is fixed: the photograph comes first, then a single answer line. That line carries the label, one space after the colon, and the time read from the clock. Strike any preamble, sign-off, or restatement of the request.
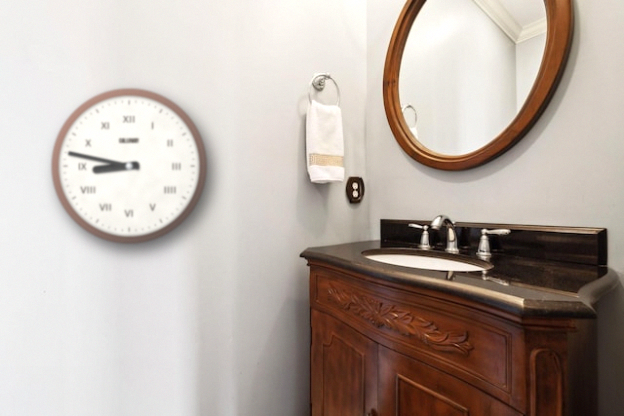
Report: 8:47
